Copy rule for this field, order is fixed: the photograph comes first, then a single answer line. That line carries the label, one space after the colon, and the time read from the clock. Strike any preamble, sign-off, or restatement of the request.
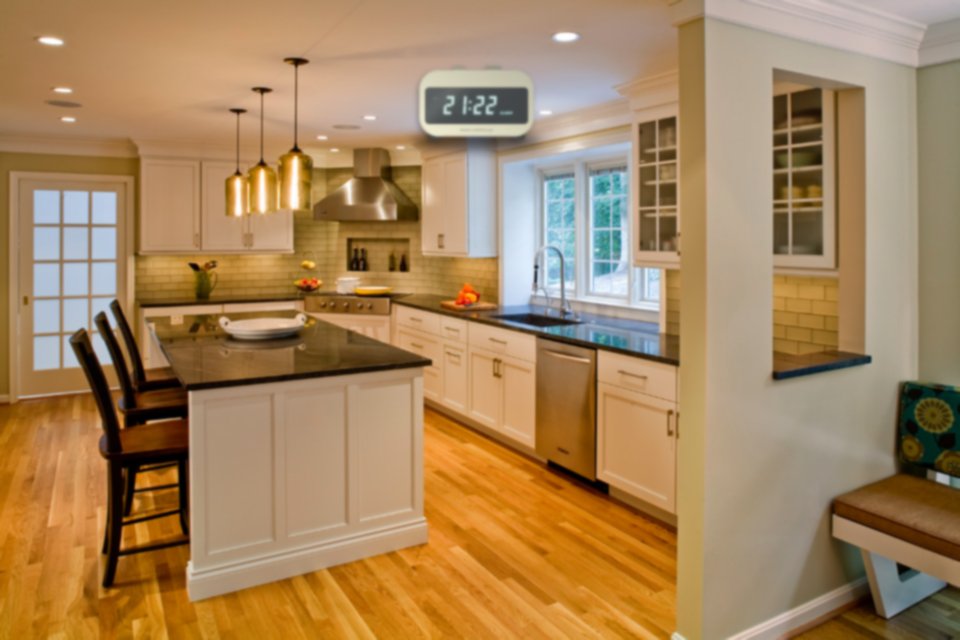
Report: 21:22
